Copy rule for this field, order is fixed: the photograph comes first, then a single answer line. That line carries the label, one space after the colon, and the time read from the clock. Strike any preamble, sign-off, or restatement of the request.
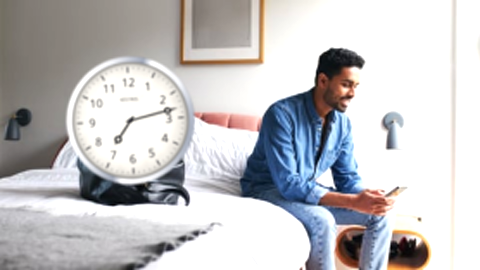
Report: 7:13
